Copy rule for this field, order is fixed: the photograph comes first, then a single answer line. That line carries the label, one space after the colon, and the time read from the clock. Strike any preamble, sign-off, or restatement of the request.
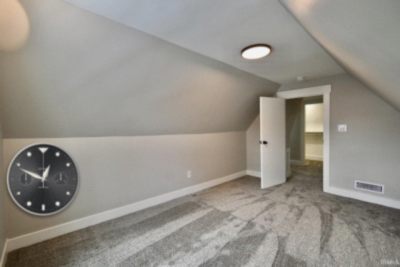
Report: 12:49
